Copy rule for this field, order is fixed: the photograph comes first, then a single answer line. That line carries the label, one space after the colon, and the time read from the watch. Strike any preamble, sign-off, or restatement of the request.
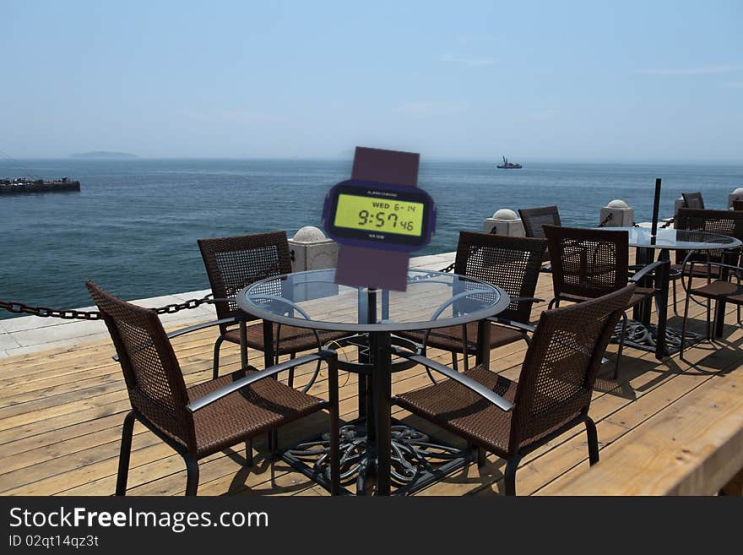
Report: 9:57:46
